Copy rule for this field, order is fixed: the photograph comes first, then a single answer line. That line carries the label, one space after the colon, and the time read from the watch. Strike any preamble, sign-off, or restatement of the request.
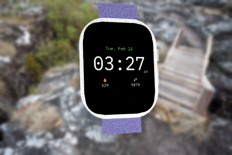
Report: 3:27
